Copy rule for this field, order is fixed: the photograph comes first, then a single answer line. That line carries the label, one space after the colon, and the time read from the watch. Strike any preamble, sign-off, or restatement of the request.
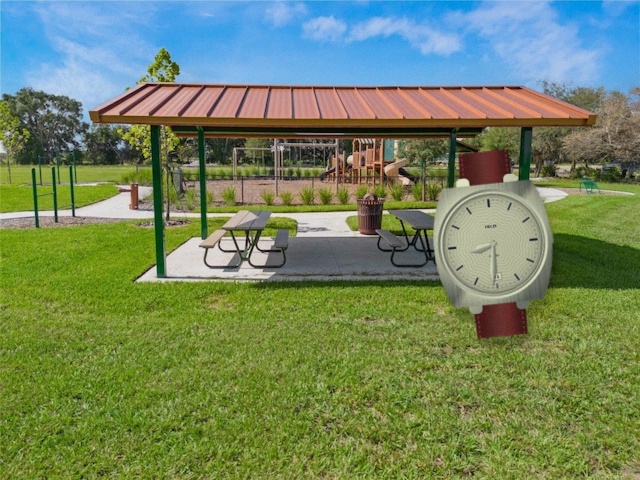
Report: 8:31
